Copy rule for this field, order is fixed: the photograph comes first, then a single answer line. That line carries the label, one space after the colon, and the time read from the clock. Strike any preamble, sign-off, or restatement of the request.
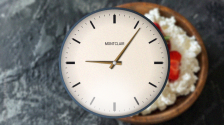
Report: 9:06
